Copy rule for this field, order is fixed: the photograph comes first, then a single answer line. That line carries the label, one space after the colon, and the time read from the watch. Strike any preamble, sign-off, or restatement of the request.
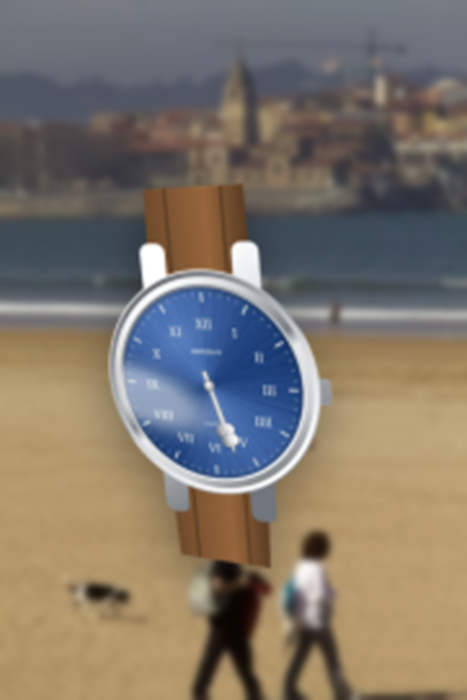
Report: 5:27
